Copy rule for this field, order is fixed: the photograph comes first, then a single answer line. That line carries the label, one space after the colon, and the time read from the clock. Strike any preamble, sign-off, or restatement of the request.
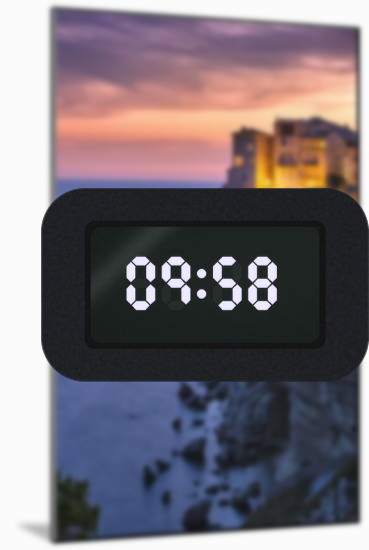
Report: 9:58
